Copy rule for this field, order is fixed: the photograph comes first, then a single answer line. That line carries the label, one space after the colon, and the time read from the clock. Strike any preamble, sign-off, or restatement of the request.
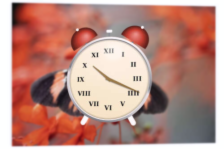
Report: 10:19
